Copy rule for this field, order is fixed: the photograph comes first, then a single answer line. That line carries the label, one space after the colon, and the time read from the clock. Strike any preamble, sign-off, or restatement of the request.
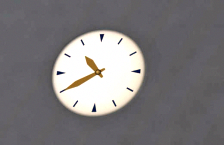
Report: 10:40
